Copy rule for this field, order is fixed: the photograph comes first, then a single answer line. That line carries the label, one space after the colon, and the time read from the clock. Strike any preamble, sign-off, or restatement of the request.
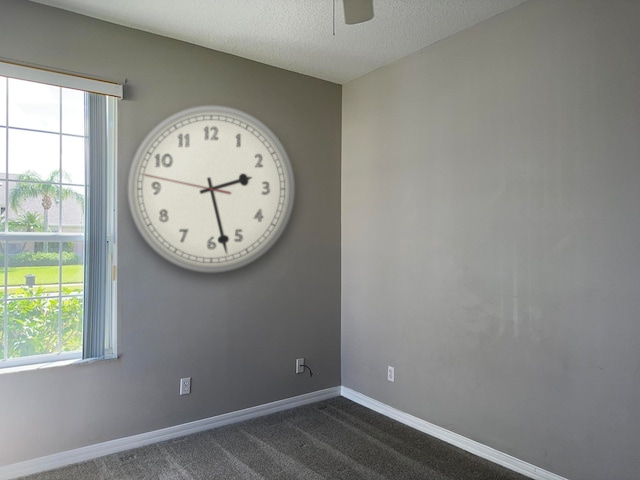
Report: 2:27:47
